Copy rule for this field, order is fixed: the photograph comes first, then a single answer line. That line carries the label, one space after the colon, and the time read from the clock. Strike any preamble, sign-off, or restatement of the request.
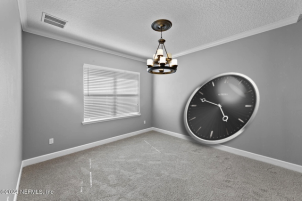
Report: 4:48
